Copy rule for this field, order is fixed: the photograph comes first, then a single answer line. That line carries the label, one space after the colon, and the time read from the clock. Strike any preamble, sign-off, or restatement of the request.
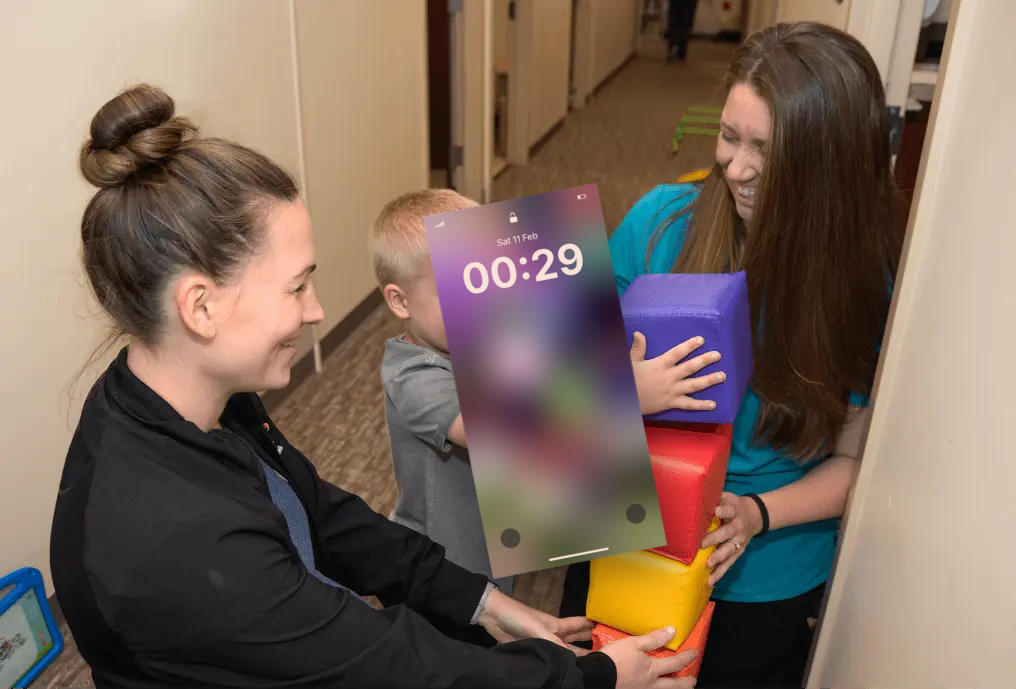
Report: 0:29
